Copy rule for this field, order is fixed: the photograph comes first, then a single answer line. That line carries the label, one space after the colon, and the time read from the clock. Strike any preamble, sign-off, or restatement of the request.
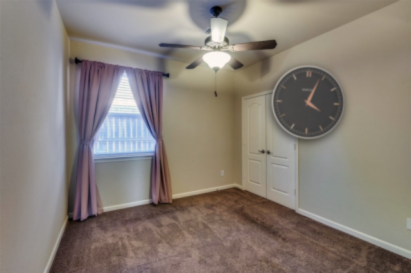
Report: 4:04
